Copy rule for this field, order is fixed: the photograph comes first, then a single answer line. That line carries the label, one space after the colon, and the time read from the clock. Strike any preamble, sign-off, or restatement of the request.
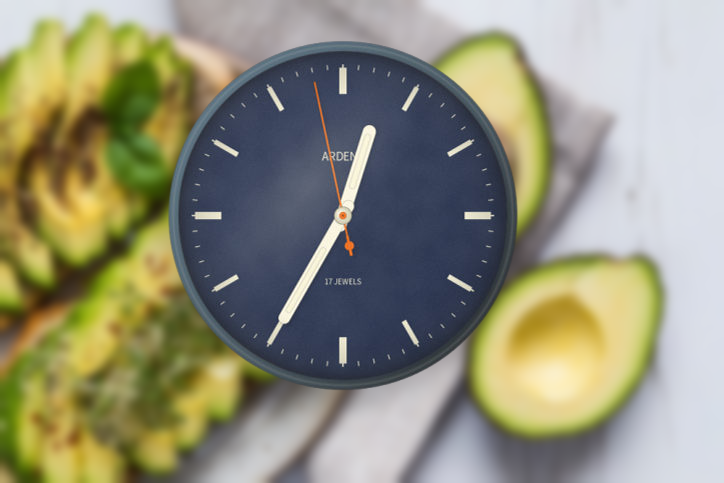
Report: 12:34:58
